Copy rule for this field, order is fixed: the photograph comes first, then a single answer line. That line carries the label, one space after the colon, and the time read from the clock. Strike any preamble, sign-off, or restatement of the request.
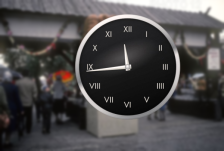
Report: 11:44
